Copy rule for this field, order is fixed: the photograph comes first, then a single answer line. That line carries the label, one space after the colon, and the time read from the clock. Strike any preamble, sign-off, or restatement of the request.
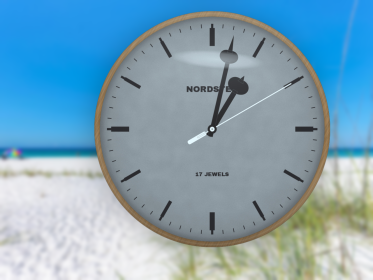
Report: 1:02:10
